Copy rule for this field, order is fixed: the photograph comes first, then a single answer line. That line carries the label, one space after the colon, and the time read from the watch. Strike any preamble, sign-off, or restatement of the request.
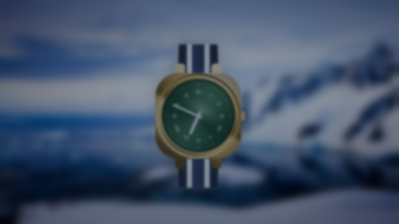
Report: 6:49
